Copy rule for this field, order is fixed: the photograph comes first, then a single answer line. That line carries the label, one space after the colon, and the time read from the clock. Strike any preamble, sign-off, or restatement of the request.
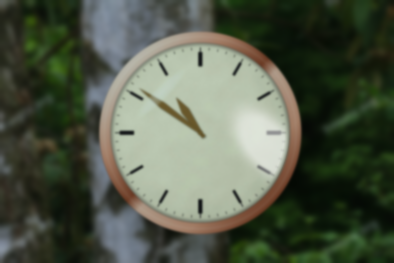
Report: 10:51
